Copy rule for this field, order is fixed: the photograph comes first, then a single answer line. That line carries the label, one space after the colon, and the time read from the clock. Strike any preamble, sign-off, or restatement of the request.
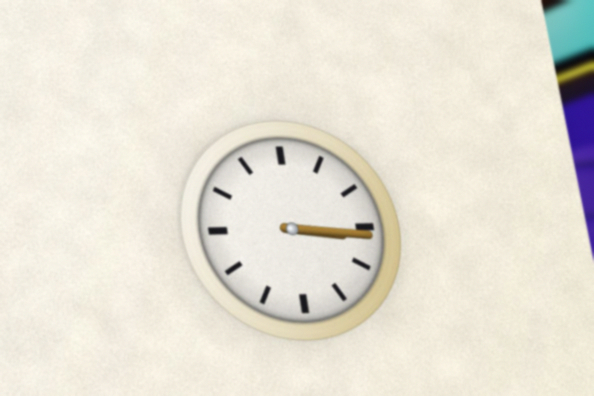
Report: 3:16
